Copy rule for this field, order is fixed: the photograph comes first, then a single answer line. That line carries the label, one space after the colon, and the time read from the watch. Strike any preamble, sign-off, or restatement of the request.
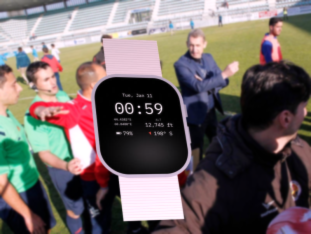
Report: 0:59
